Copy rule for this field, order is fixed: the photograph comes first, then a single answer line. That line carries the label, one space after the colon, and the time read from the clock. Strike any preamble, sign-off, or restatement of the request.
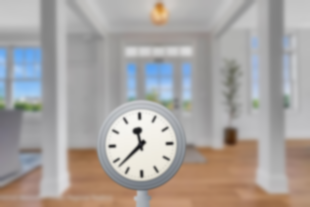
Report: 11:38
